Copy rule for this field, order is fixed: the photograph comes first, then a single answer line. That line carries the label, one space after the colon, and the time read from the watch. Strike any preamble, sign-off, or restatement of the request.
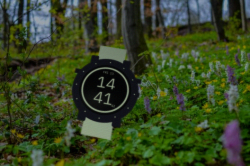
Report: 14:41
